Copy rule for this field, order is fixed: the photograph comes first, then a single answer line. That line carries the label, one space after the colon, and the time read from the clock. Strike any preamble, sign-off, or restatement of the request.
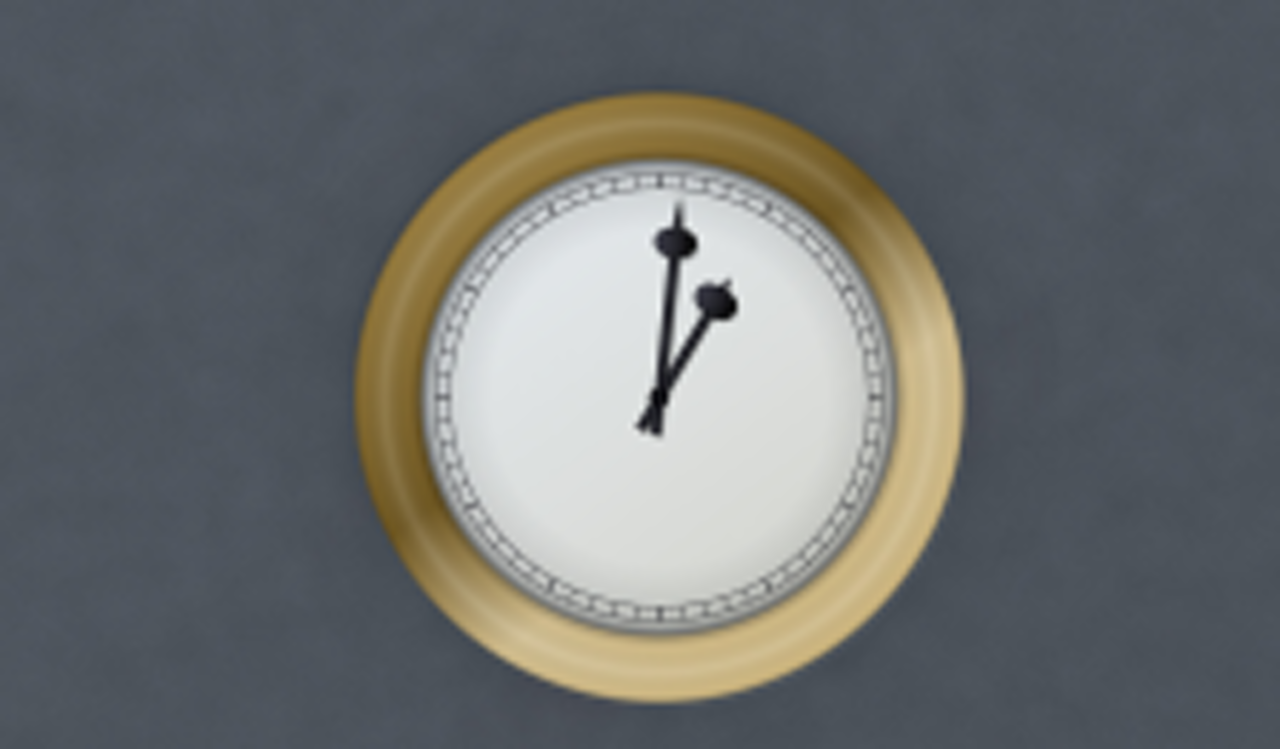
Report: 1:01
